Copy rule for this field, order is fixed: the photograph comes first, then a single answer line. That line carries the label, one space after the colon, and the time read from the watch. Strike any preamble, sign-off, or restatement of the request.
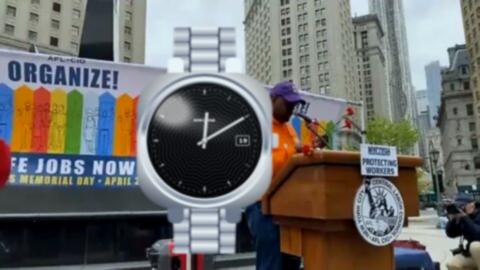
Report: 12:10
